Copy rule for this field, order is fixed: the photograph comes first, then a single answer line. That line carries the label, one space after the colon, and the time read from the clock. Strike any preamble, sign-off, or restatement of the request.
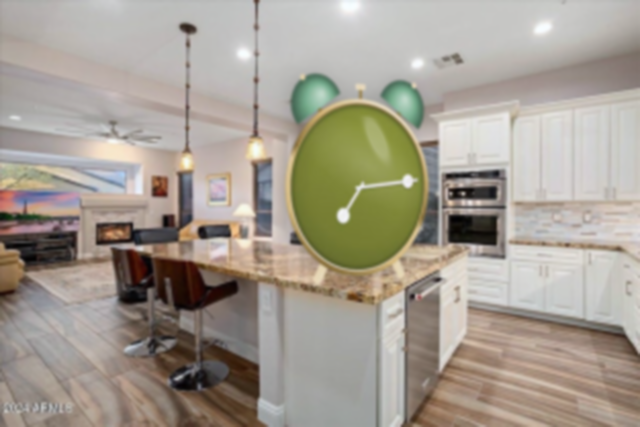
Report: 7:14
